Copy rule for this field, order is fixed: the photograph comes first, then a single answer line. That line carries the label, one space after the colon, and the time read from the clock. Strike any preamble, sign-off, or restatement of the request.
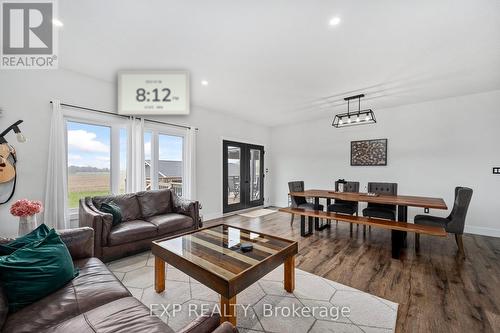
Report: 8:12
